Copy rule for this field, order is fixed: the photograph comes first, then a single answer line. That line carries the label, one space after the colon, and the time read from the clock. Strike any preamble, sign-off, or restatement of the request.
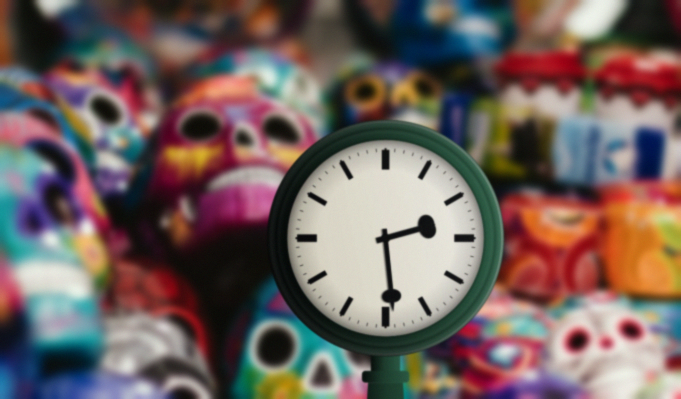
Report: 2:29
